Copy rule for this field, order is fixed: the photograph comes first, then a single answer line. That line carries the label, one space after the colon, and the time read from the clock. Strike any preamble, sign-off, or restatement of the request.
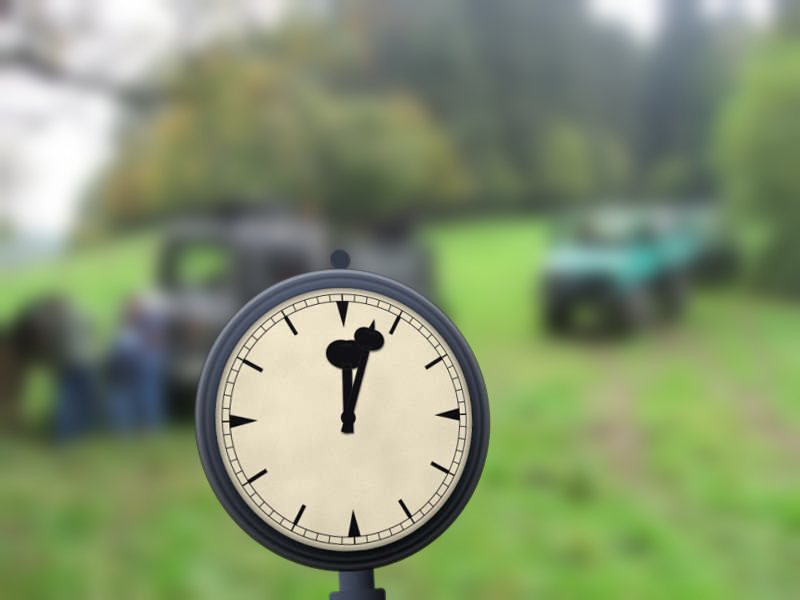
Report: 12:03
